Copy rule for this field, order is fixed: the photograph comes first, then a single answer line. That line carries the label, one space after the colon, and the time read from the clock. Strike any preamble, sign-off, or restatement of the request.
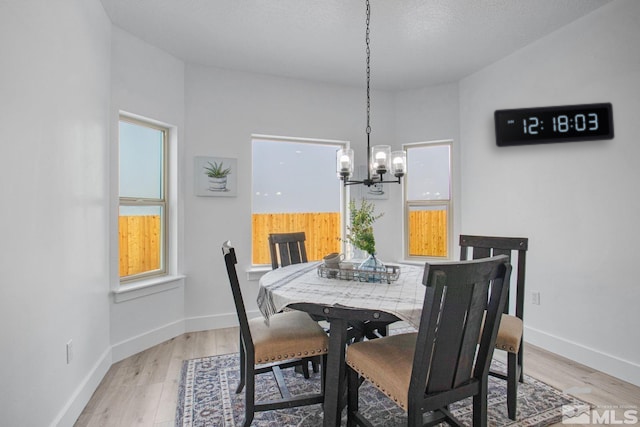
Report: 12:18:03
